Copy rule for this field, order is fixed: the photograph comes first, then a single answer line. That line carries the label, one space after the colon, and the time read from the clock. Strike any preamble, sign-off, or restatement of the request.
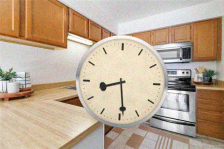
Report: 8:29
